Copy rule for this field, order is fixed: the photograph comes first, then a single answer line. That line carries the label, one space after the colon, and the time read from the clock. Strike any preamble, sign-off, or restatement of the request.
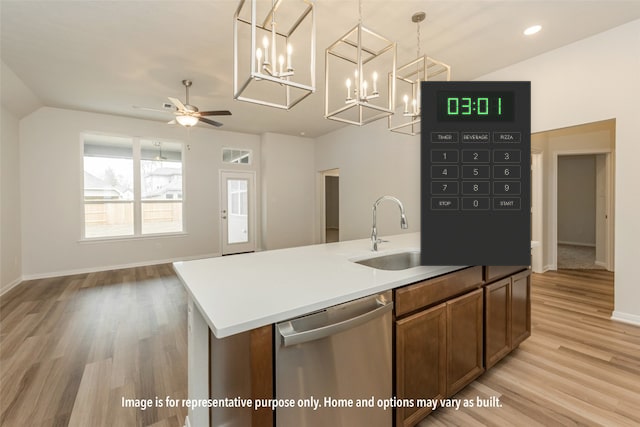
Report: 3:01
